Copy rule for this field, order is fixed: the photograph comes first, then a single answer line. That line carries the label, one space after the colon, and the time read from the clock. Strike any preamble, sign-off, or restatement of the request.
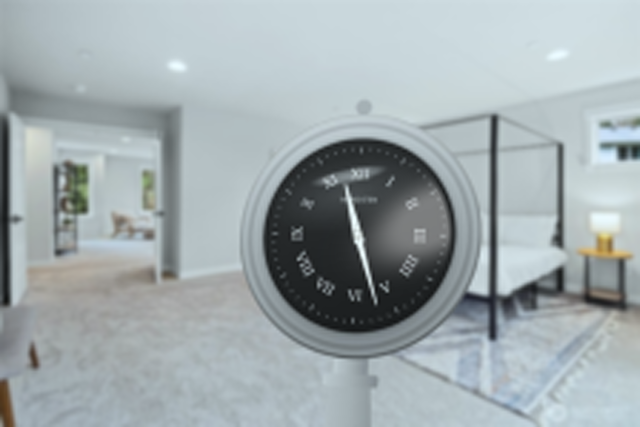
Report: 11:27
